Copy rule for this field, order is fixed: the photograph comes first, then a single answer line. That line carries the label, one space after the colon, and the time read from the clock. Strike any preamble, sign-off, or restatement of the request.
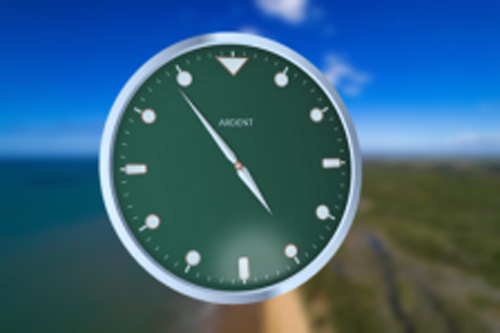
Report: 4:54
